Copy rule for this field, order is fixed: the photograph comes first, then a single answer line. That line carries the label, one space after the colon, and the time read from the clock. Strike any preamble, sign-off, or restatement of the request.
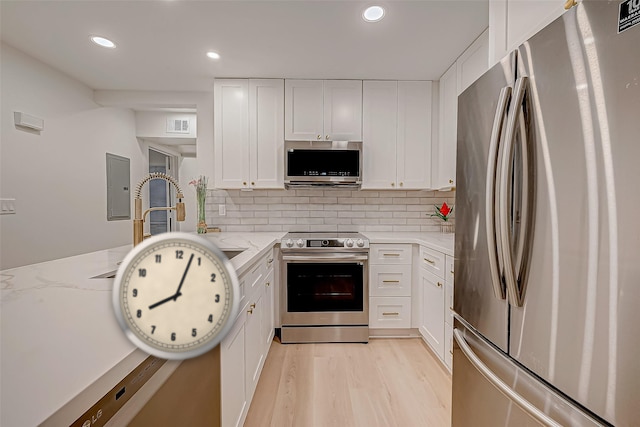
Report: 8:03
